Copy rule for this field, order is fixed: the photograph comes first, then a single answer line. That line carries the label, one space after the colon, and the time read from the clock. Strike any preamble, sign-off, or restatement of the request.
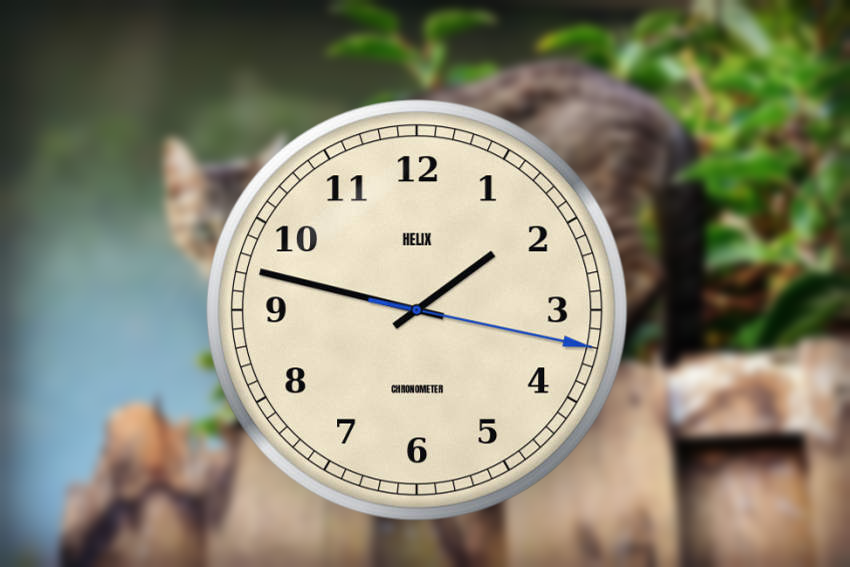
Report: 1:47:17
